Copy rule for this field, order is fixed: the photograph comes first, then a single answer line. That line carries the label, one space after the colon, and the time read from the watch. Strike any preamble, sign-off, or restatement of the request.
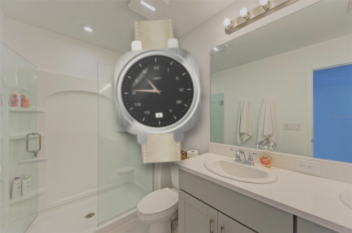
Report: 10:46
